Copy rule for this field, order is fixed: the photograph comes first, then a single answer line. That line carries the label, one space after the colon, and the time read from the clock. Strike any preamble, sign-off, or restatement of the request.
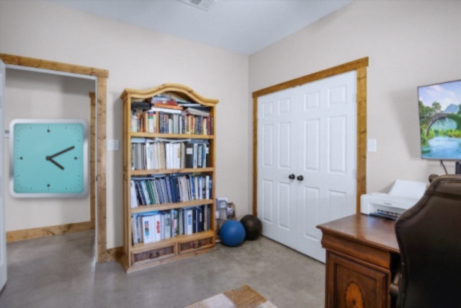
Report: 4:11
